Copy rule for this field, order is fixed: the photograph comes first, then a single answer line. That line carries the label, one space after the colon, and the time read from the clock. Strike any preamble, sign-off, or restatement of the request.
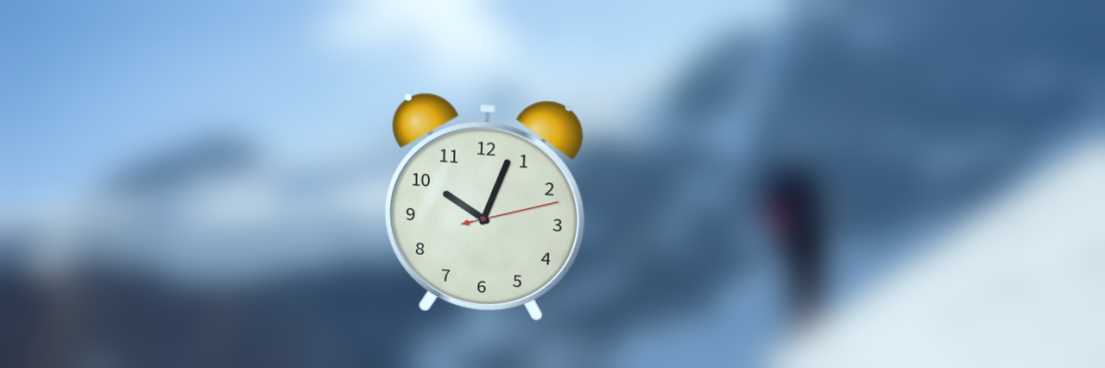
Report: 10:03:12
